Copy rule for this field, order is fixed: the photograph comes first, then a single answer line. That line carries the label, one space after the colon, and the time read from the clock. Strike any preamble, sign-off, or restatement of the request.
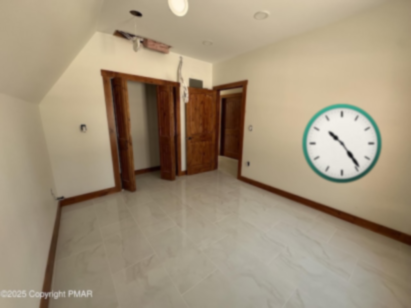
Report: 10:24
